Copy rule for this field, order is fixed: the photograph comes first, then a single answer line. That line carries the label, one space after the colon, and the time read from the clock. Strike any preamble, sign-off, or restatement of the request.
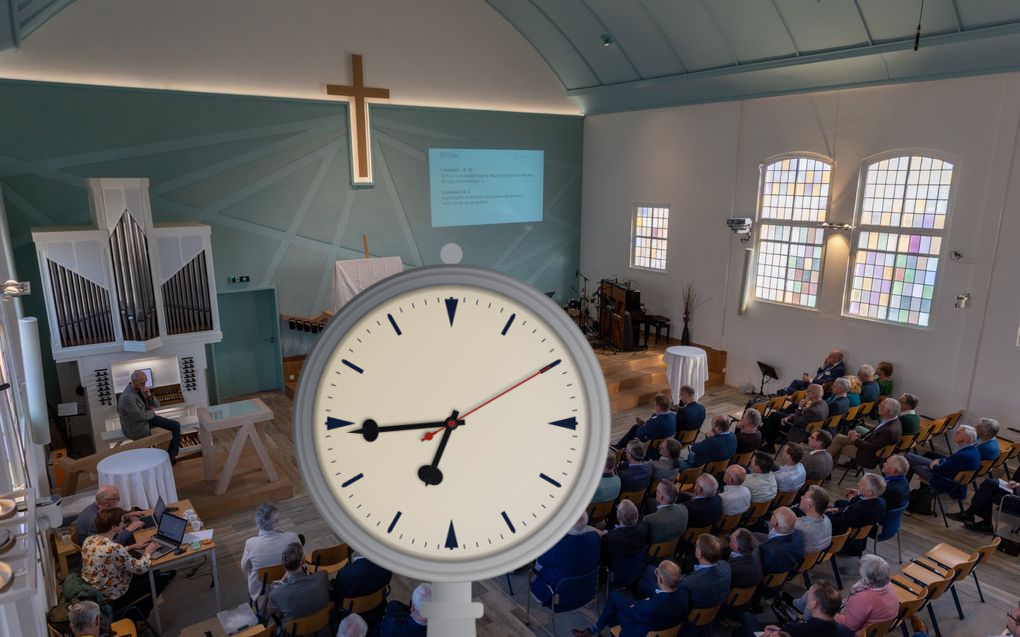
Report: 6:44:10
